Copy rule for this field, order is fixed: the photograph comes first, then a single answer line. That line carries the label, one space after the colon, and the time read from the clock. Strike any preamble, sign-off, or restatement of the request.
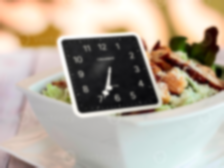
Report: 6:34
